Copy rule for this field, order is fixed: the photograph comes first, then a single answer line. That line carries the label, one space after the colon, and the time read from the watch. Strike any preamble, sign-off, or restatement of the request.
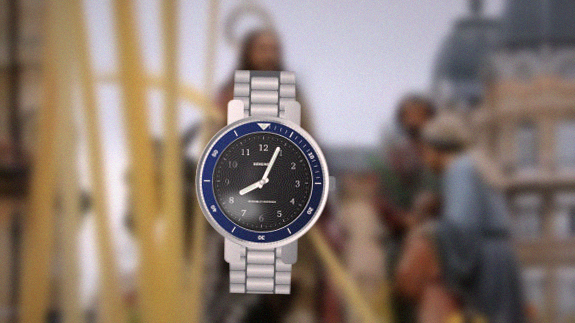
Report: 8:04
